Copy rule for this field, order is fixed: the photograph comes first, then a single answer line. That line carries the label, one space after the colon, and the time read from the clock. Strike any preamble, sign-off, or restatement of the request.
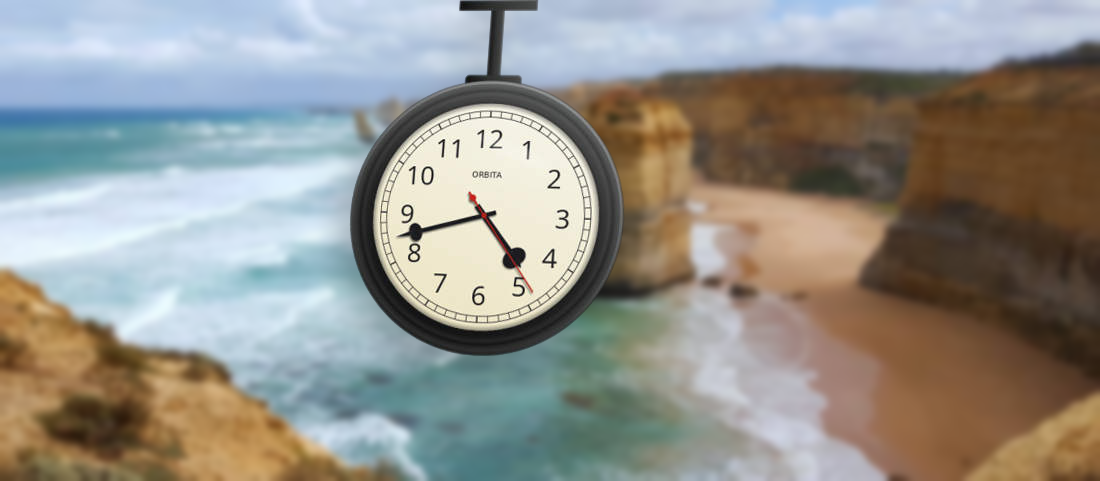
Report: 4:42:24
